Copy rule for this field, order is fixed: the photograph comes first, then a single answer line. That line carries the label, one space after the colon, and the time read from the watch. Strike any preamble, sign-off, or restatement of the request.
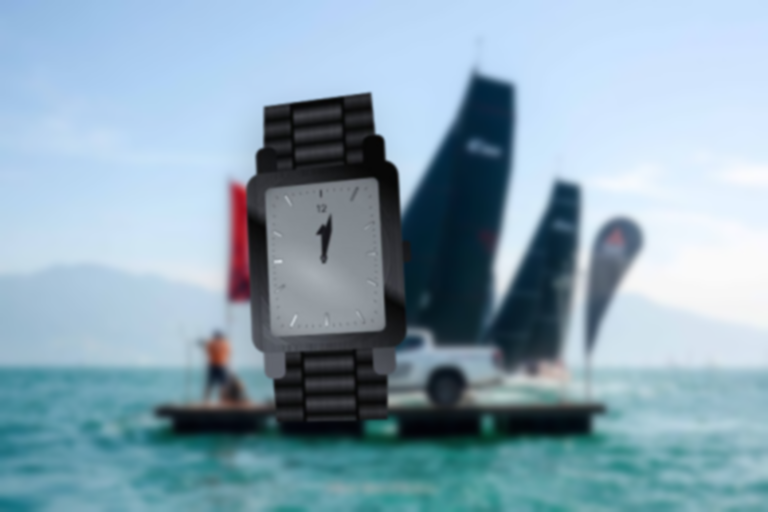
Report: 12:02
